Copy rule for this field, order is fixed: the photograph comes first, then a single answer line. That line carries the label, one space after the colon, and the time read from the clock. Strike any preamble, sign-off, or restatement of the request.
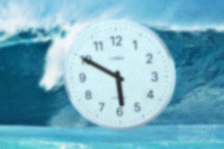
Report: 5:50
